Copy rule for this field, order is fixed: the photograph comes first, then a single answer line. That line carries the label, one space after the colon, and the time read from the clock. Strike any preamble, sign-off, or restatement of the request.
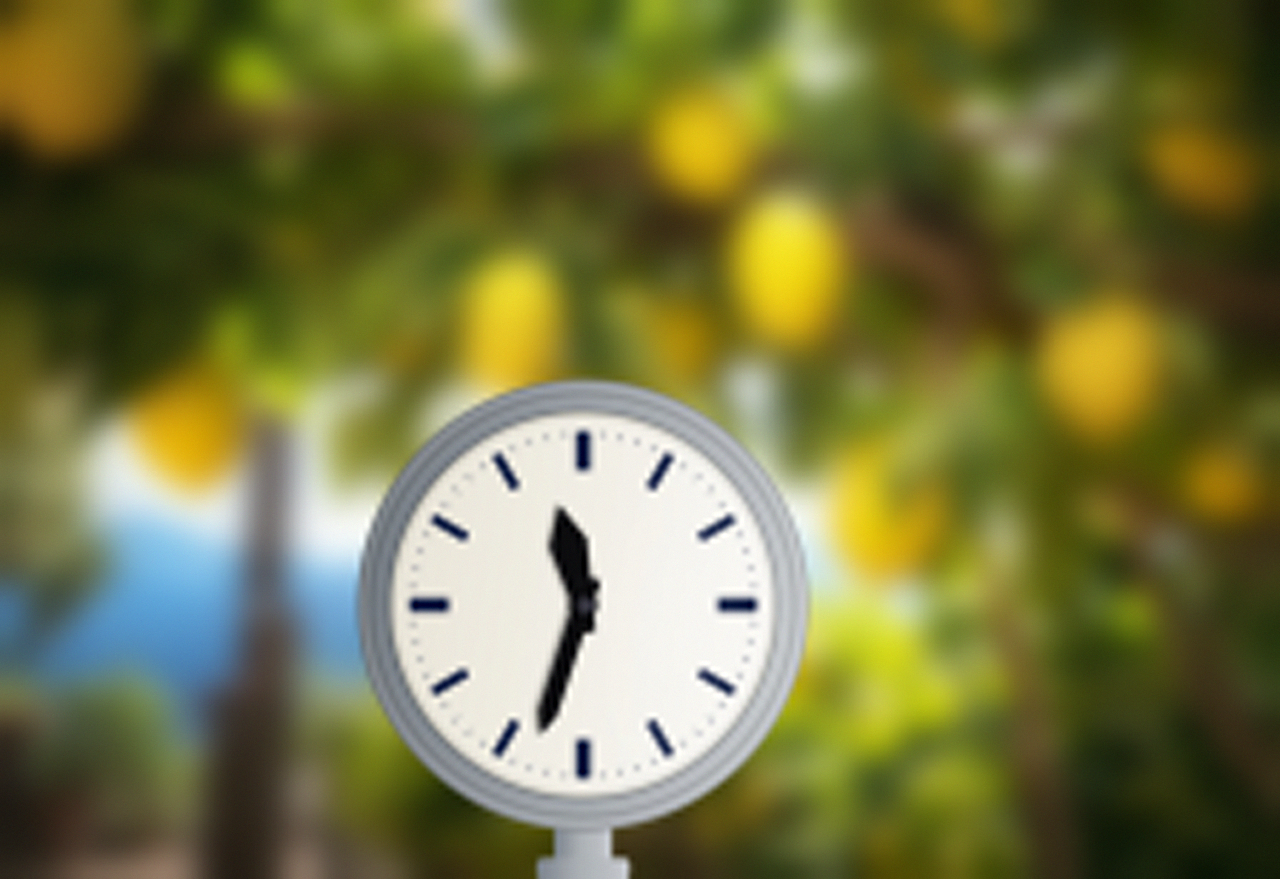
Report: 11:33
